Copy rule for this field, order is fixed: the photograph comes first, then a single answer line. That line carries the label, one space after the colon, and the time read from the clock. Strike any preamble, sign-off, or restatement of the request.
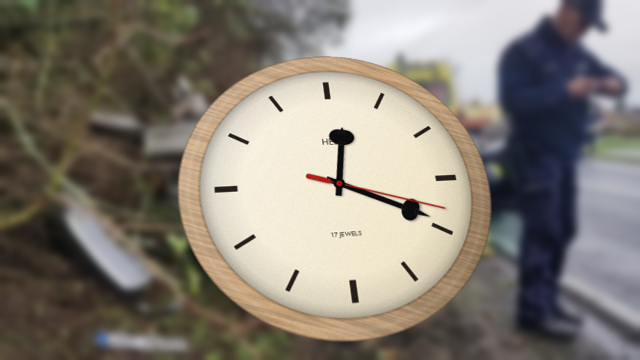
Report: 12:19:18
